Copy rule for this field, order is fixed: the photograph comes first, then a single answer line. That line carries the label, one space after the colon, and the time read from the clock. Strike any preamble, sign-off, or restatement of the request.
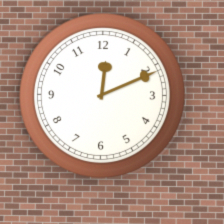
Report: 12:11
